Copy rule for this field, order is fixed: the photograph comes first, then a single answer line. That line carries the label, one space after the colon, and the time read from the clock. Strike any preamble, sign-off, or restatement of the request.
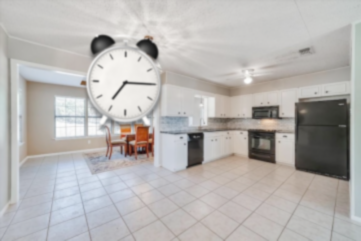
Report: 7:15
